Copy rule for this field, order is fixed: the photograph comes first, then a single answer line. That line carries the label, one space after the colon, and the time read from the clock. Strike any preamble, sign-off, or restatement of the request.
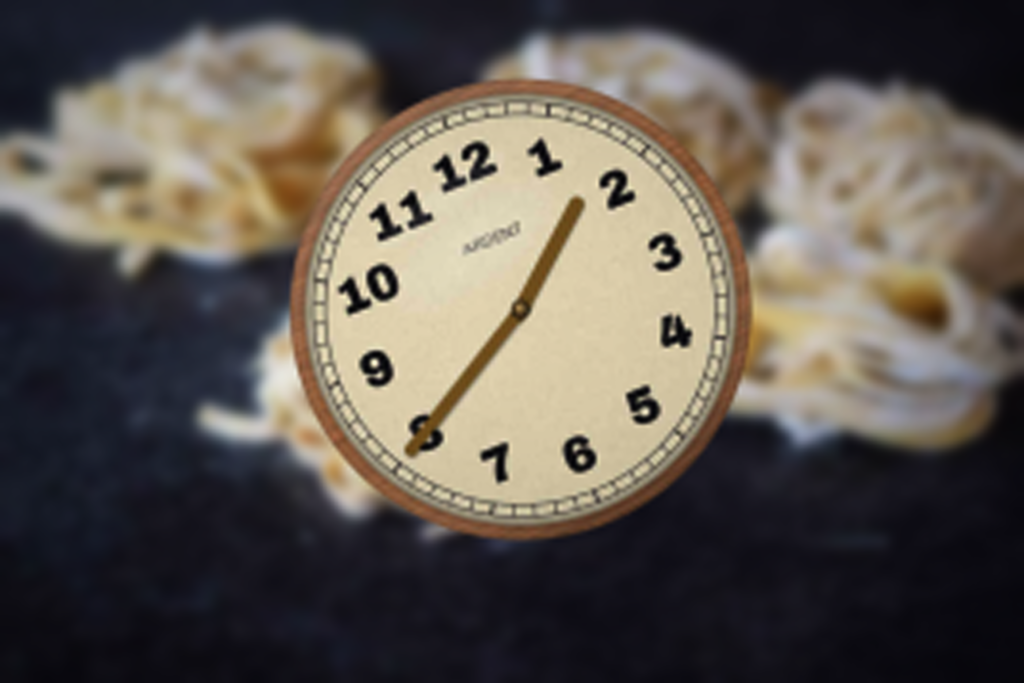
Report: 1:40
